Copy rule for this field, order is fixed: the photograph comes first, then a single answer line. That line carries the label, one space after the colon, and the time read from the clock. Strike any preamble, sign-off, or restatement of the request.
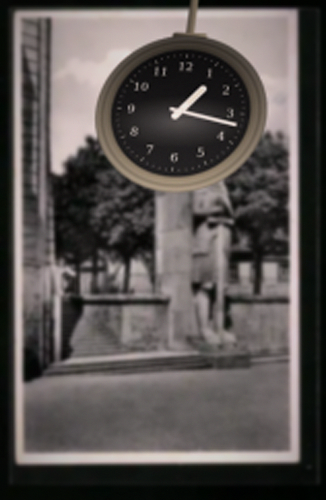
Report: 1:17
